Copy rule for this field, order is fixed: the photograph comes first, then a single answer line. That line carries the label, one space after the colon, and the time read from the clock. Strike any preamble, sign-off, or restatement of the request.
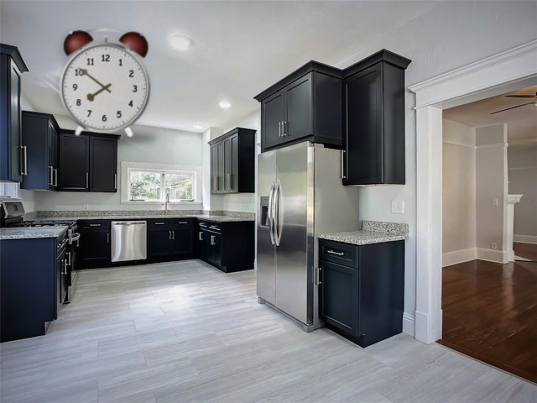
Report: 7:51
